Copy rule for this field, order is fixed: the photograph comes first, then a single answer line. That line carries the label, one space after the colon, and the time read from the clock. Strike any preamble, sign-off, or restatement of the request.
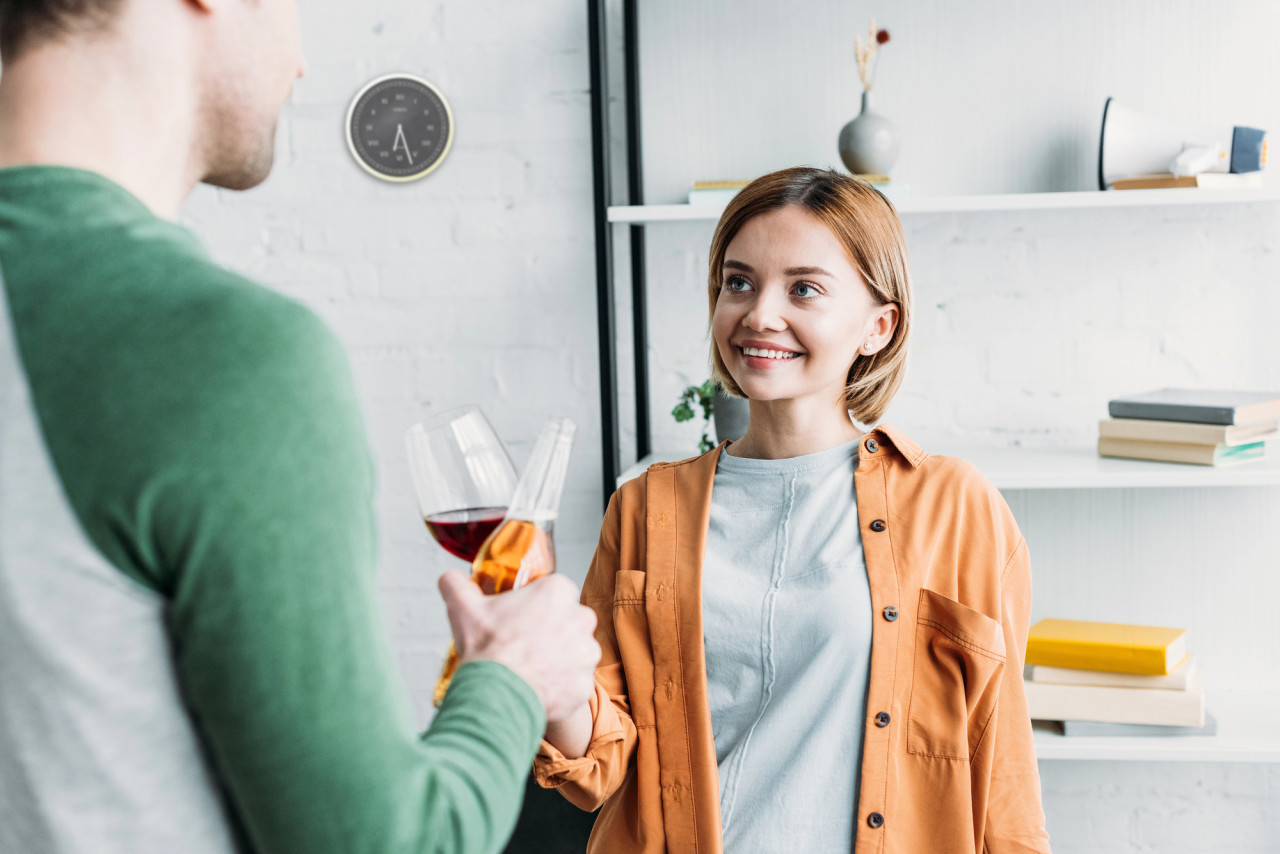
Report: 6:27
